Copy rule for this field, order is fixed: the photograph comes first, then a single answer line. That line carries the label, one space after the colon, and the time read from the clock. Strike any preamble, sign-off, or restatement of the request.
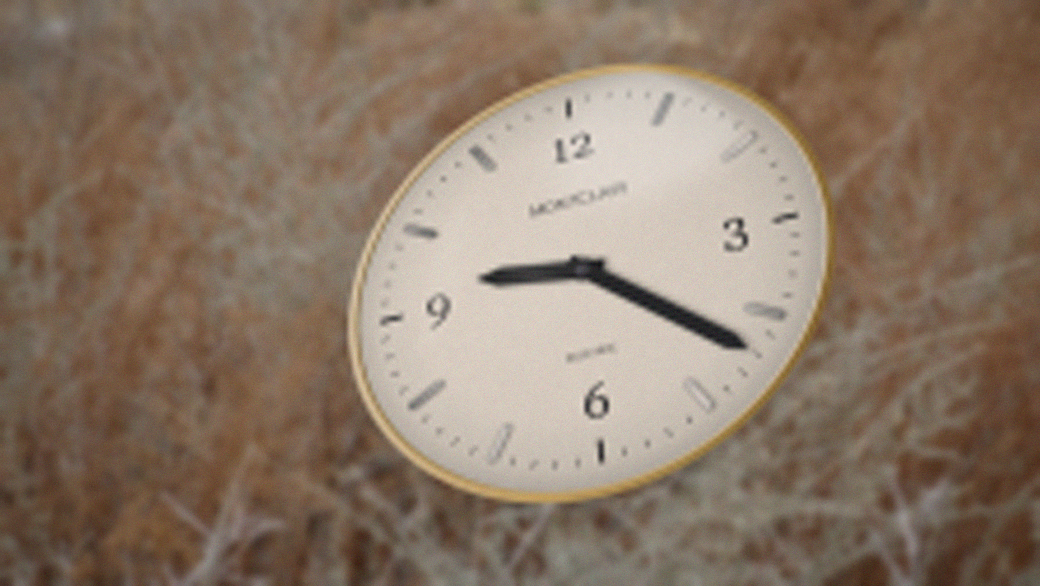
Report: 9:22
